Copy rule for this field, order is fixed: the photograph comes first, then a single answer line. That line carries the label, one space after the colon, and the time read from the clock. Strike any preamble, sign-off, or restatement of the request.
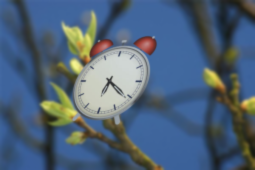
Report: 6:21
